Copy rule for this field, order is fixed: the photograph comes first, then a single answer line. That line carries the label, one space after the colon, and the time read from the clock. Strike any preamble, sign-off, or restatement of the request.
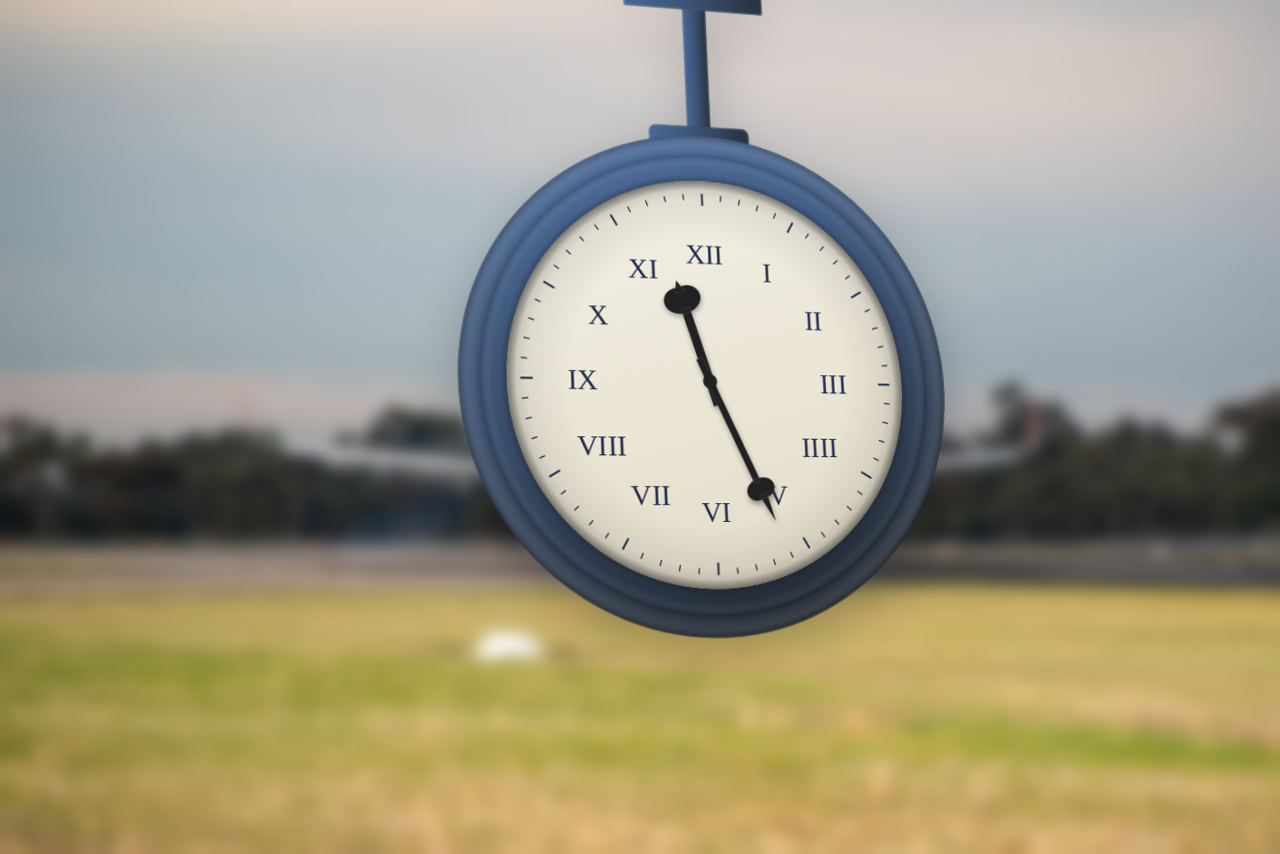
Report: 11:26
